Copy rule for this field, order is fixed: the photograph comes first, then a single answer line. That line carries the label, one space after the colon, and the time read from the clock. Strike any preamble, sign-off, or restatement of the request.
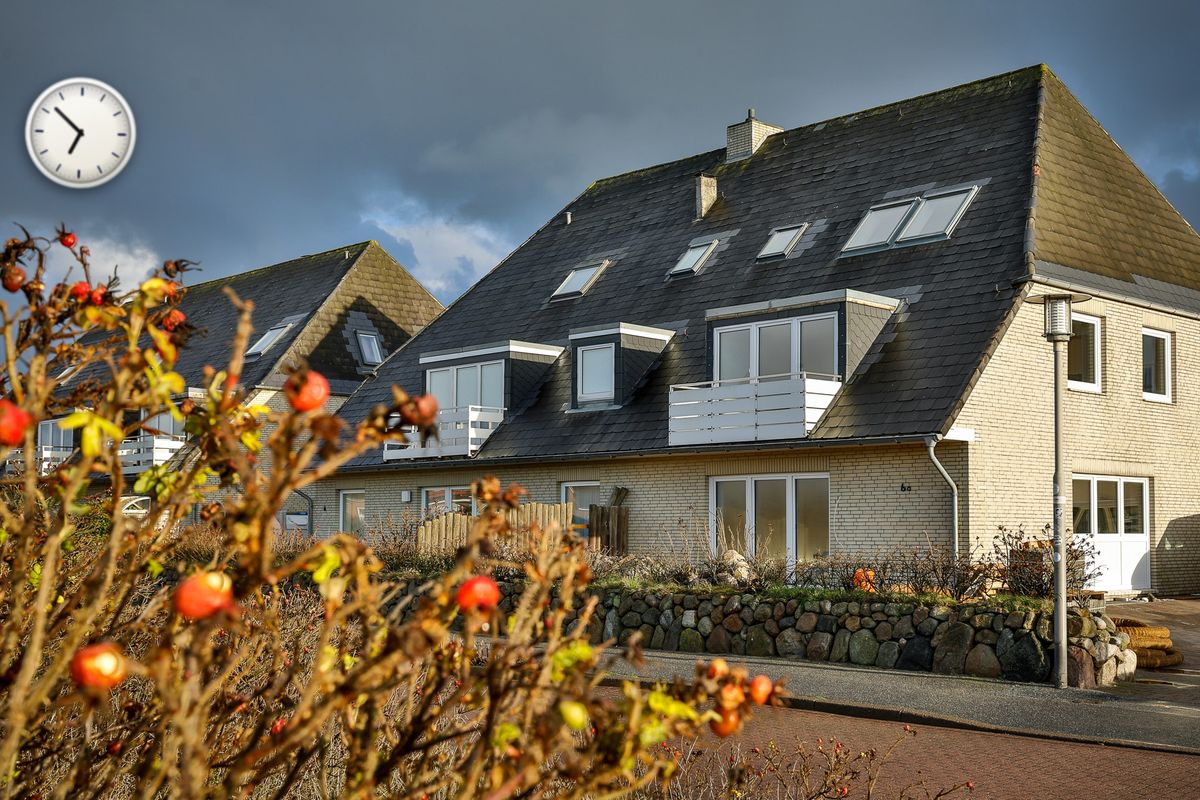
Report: 6:52
